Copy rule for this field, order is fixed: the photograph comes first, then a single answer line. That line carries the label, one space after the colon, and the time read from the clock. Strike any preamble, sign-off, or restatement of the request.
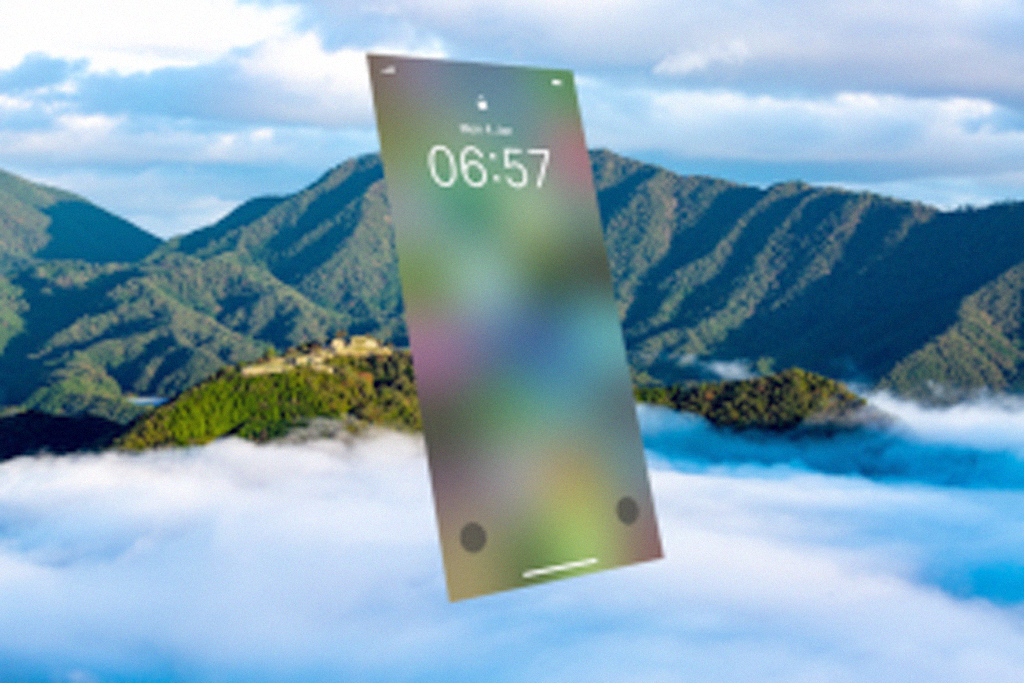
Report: 6:57
